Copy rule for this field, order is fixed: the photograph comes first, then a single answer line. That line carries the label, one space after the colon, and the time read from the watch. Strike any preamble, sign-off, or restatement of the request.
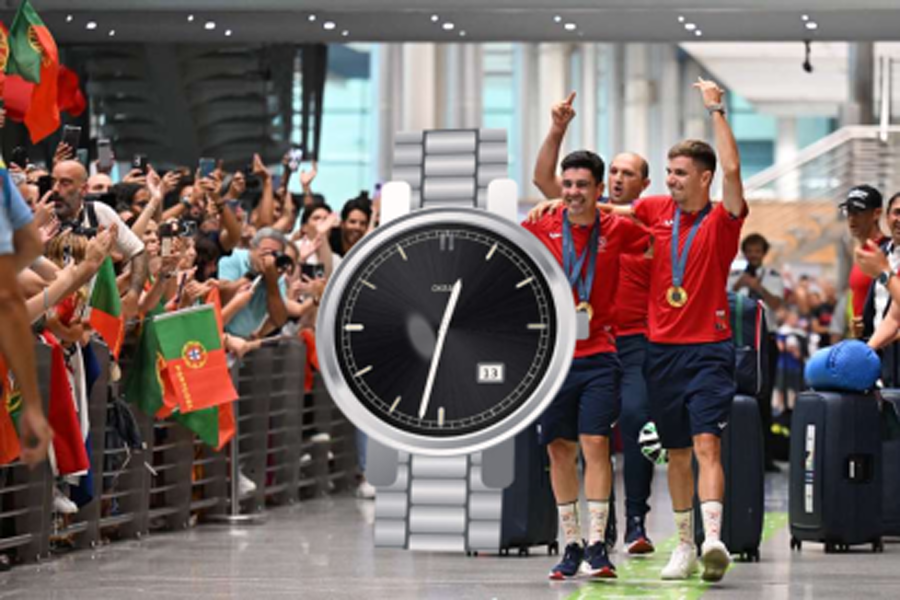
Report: 12:32
